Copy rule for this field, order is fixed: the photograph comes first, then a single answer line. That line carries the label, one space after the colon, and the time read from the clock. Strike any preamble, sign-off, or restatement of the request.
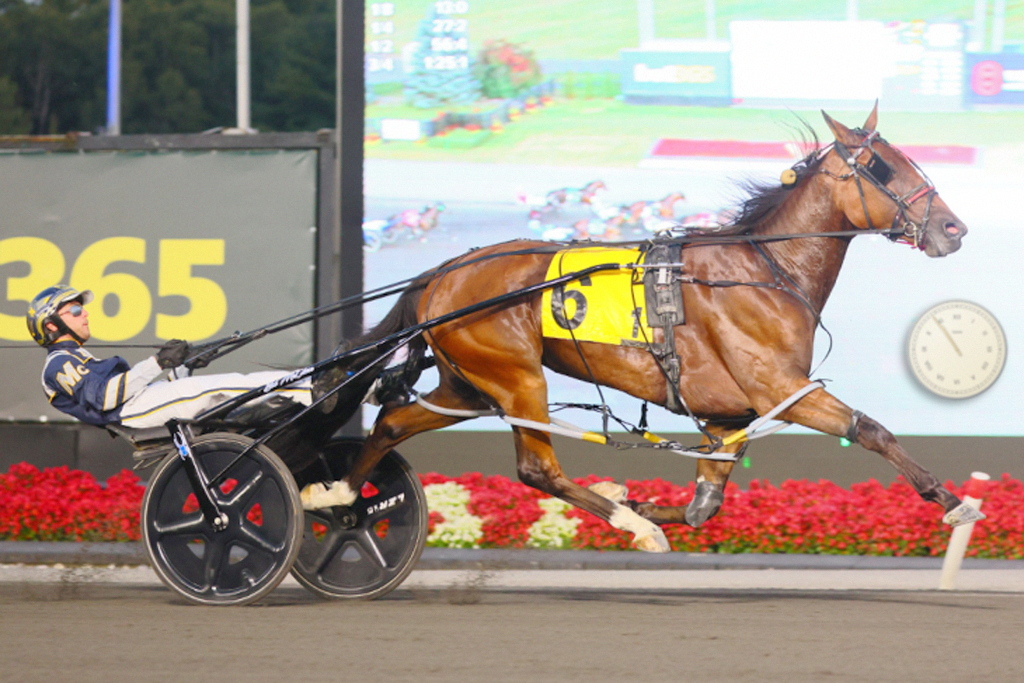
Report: 10:54
